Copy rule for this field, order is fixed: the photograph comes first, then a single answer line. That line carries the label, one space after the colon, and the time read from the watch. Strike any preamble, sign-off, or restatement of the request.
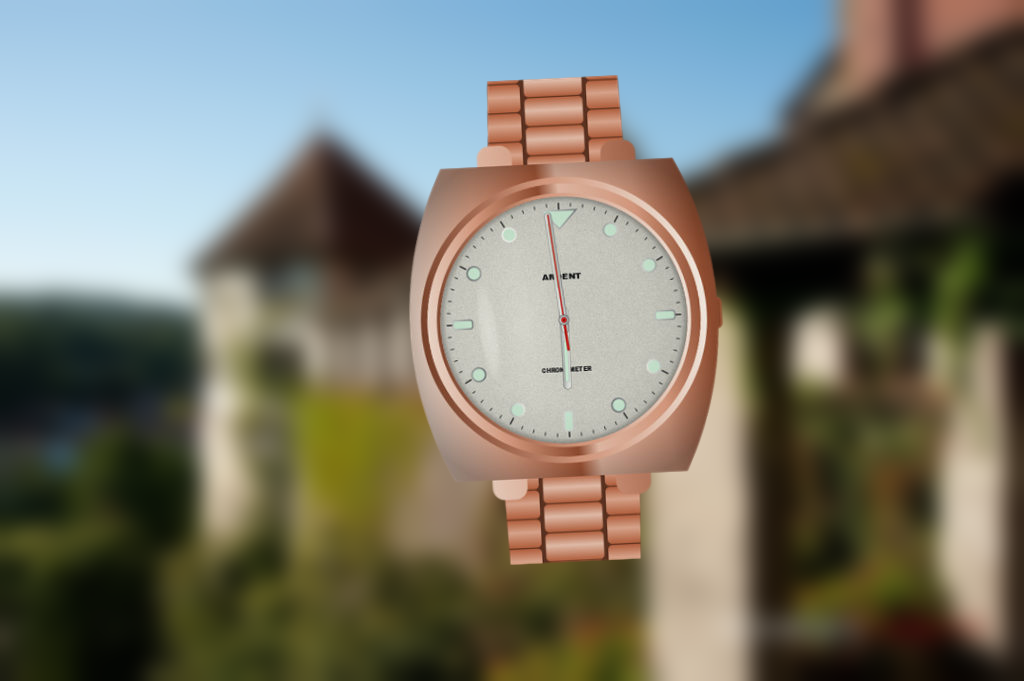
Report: 5:58:59
